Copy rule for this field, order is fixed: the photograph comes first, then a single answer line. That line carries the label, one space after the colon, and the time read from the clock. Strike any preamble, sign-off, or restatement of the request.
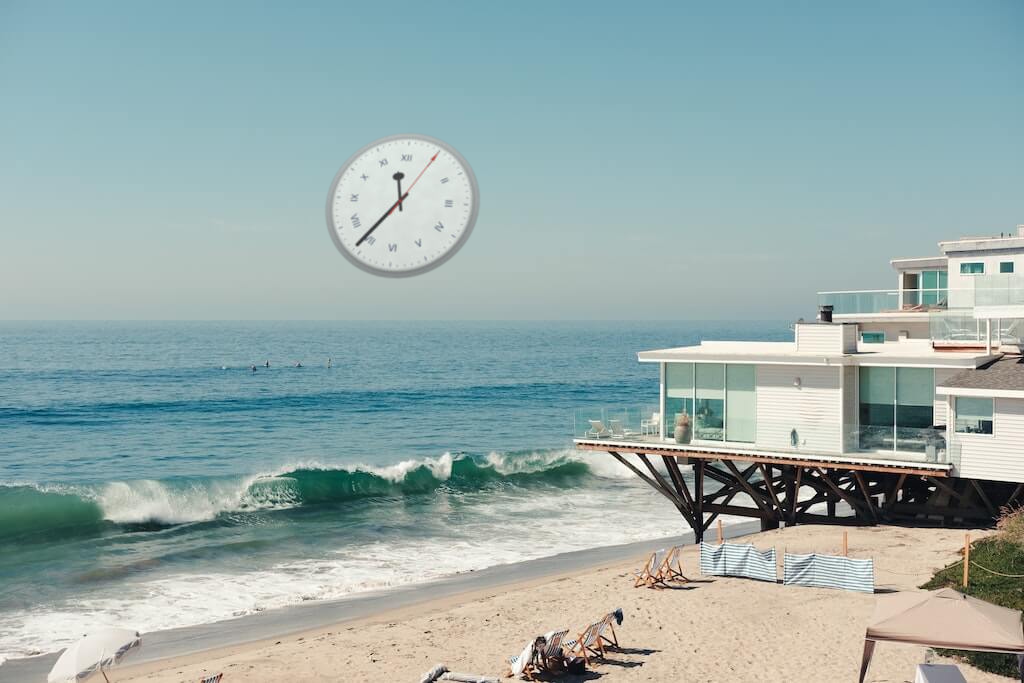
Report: 11:36:05
